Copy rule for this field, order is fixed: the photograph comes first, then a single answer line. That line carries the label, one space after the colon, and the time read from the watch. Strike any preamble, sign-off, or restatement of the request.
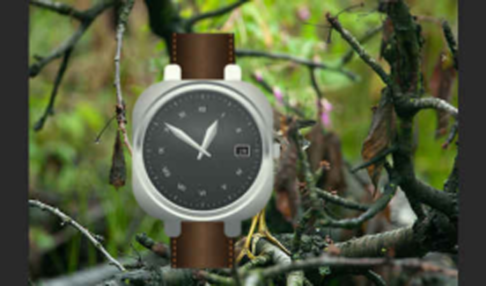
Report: 12:51
